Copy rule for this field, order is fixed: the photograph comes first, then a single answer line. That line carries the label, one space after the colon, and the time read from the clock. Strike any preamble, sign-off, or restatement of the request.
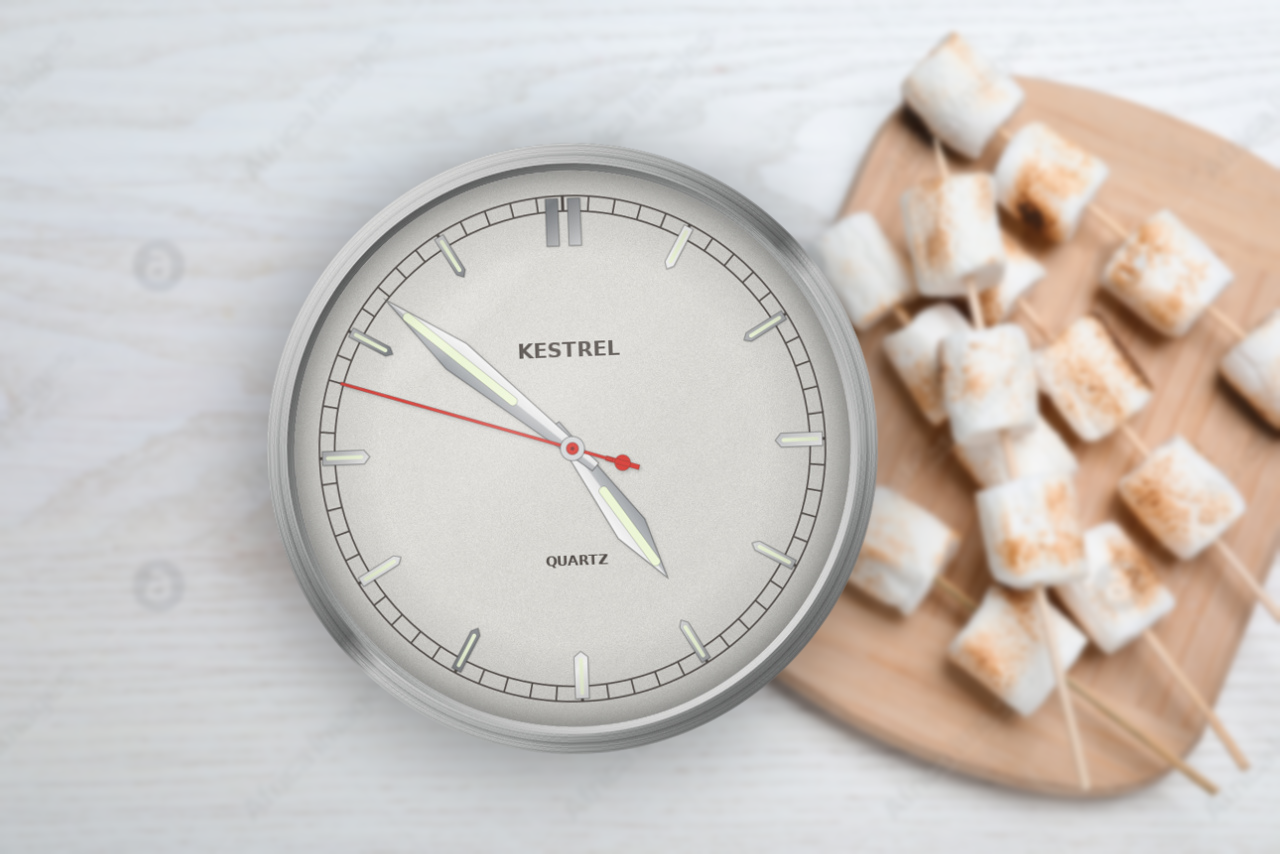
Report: 4:51:48
